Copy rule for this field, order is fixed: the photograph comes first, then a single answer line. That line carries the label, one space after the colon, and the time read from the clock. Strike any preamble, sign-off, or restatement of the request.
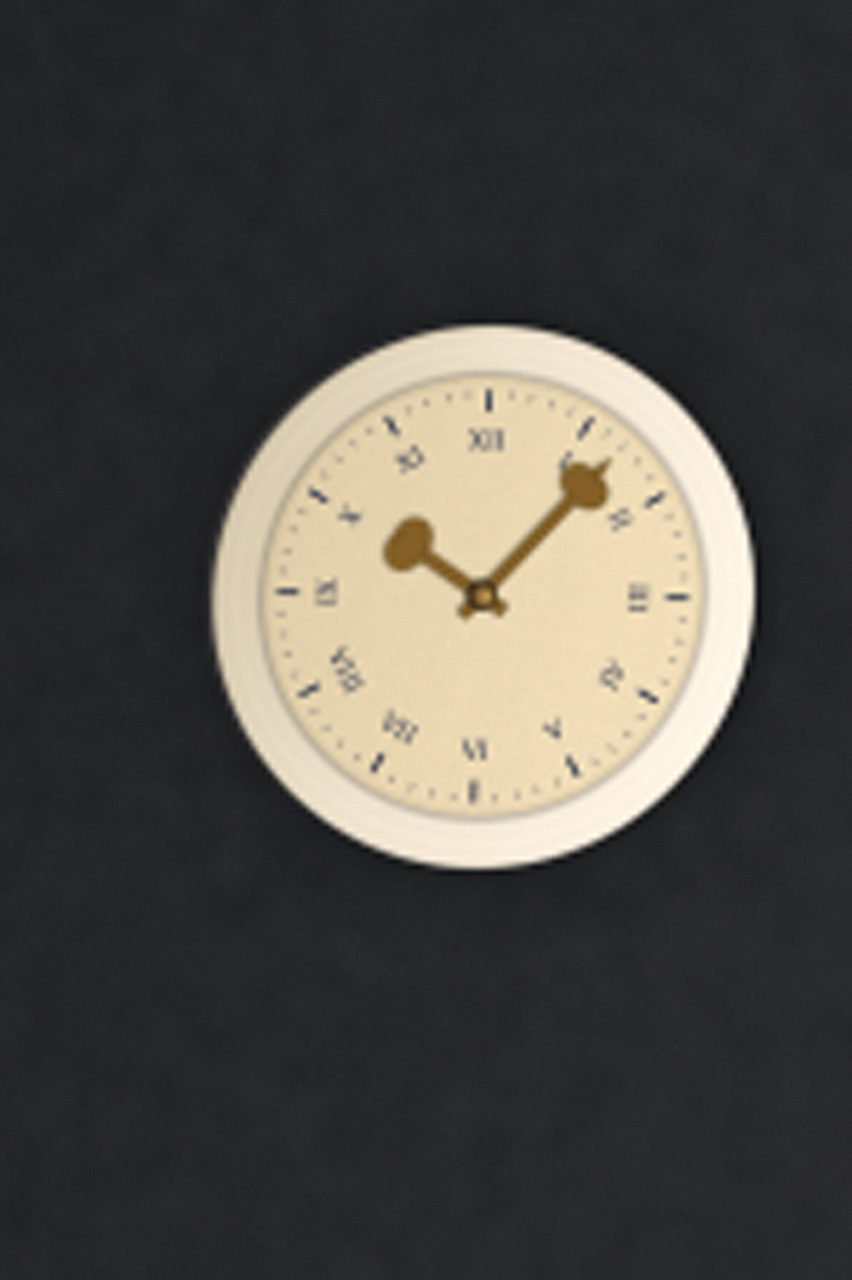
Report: 10:07
